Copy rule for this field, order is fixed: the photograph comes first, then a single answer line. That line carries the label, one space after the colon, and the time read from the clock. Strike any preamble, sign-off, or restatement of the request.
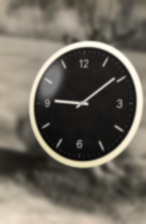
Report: 9:09
